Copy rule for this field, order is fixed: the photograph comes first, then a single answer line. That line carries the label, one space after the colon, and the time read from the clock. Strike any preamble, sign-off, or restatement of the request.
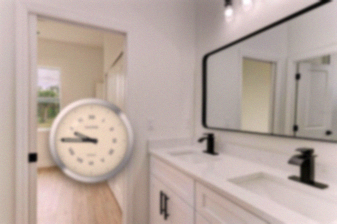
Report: 9:45
